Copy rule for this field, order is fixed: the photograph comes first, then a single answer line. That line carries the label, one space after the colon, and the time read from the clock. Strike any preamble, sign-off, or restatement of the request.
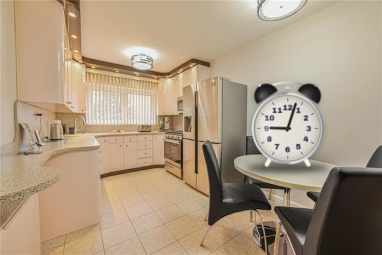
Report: 9:03
